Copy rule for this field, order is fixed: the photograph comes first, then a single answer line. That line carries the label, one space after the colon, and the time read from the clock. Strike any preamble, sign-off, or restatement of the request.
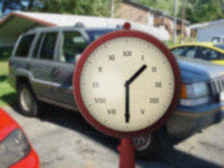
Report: 1:30
